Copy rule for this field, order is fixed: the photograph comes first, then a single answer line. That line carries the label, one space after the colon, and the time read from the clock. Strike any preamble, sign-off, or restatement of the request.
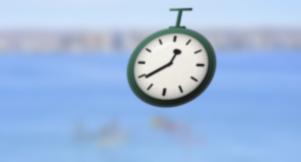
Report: 12:39
